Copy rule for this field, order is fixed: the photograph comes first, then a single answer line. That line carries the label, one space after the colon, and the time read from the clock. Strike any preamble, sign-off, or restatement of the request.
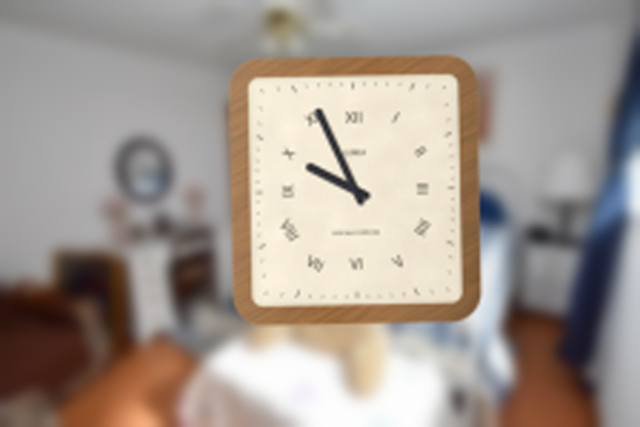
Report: 9:56
